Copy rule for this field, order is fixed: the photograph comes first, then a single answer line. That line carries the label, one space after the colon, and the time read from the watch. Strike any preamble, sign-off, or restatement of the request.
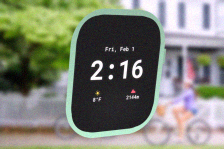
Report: 2:16
